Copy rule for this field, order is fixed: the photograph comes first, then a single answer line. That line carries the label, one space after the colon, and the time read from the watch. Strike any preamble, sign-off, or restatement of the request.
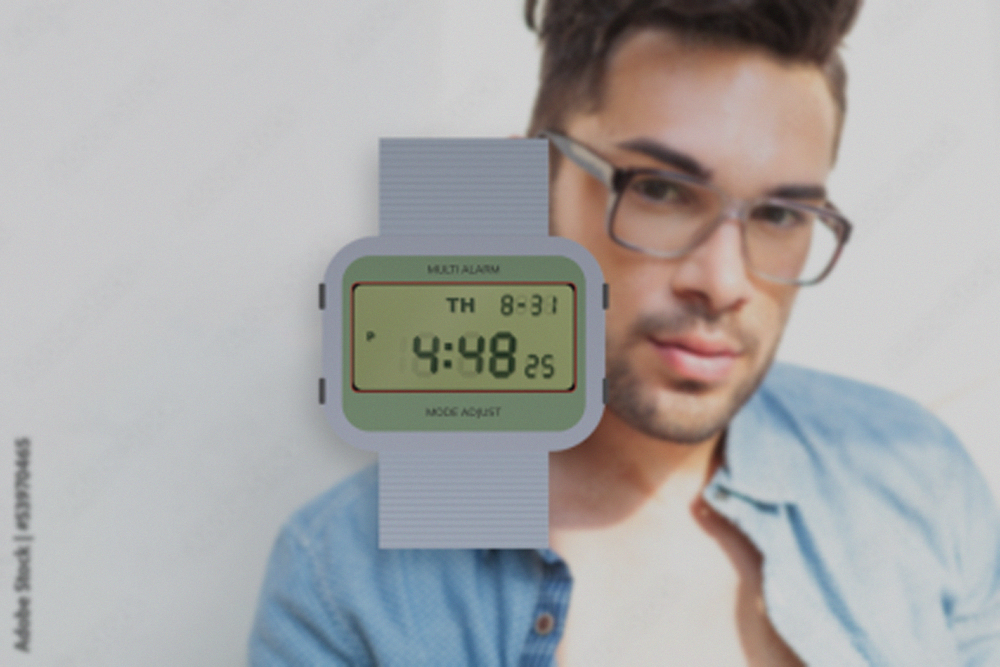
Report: 4:48:25
